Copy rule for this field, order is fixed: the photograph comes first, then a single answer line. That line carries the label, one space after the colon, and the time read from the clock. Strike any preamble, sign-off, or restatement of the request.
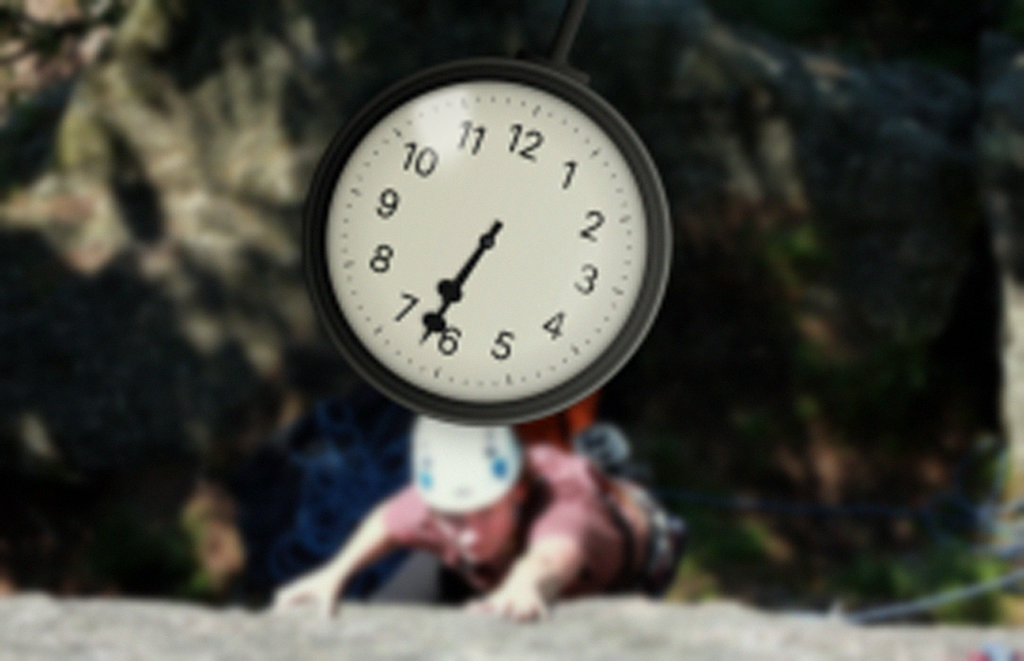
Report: 6:32
